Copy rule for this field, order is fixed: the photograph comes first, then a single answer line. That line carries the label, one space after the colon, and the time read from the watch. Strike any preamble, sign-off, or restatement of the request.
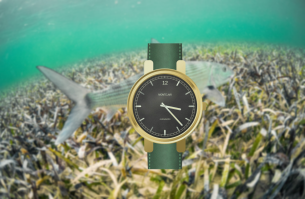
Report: 3:23
